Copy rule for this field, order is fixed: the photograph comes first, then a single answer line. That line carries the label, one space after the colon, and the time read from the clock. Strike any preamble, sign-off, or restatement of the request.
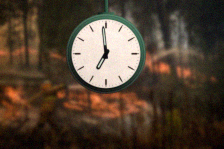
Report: 6:59
